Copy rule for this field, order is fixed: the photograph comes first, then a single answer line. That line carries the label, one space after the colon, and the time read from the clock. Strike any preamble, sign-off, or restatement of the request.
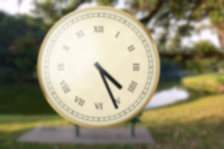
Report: 4:26
